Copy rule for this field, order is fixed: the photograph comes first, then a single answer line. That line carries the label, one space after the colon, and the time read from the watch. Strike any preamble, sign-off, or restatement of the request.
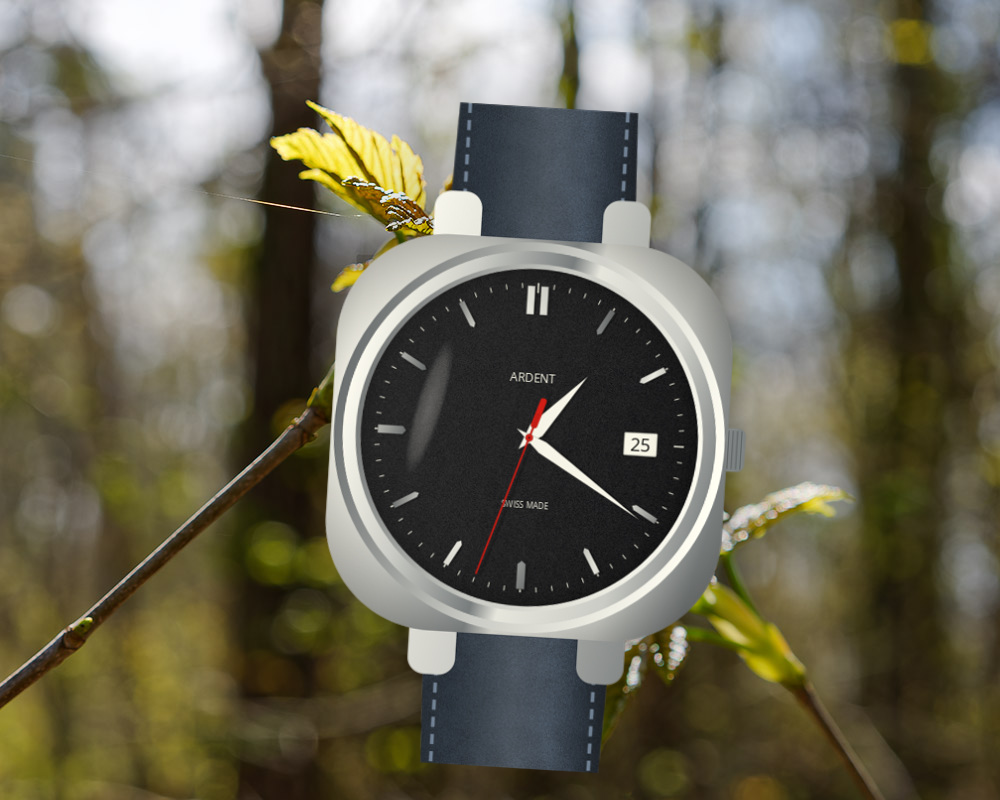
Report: 1:20:33
